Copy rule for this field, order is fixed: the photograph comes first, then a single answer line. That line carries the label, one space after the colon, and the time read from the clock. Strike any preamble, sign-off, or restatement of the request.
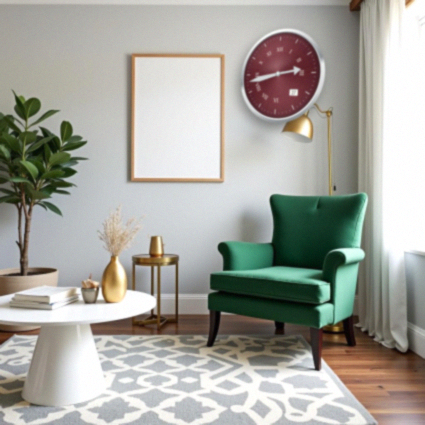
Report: 2:43
